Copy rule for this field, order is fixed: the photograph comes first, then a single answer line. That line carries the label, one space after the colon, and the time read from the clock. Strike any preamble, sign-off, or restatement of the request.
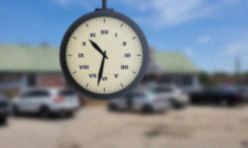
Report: 10:32
